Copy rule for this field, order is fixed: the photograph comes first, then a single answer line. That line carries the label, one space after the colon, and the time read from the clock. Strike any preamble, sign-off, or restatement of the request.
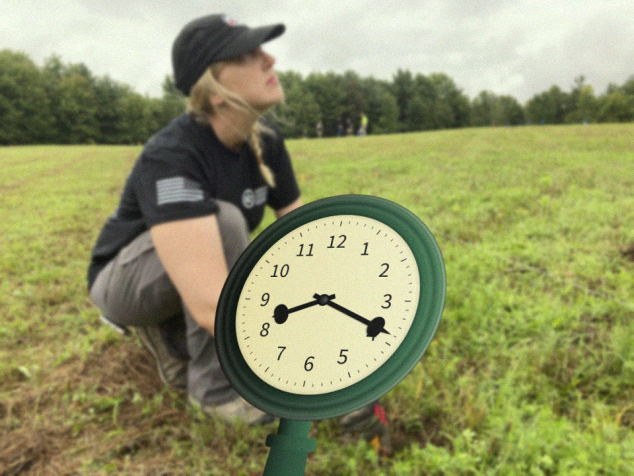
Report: 8:19
